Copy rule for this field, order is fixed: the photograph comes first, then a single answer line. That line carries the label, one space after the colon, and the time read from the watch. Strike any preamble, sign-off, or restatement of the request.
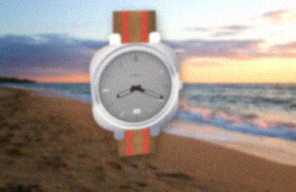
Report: 8:19
